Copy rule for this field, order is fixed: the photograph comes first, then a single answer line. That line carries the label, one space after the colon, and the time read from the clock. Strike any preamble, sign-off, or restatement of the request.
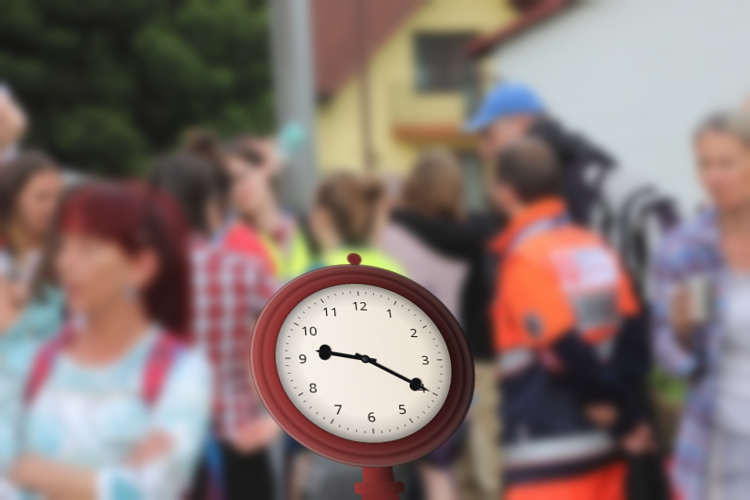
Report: 9:20
